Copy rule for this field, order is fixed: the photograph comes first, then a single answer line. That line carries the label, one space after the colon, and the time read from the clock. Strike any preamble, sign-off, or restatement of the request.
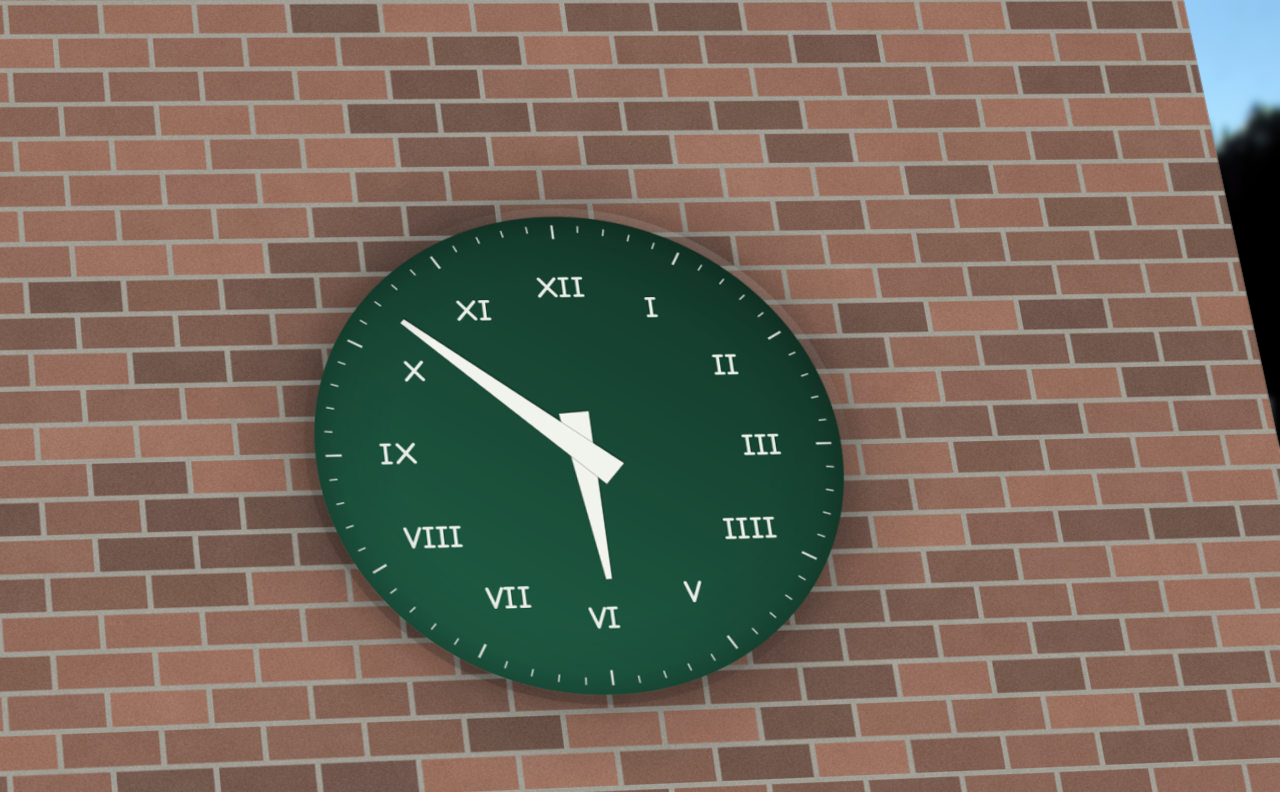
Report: 5:52
